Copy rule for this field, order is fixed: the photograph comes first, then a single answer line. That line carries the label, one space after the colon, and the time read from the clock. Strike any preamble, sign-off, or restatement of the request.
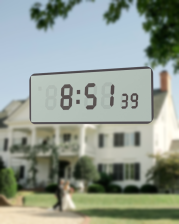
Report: 8:51:39
